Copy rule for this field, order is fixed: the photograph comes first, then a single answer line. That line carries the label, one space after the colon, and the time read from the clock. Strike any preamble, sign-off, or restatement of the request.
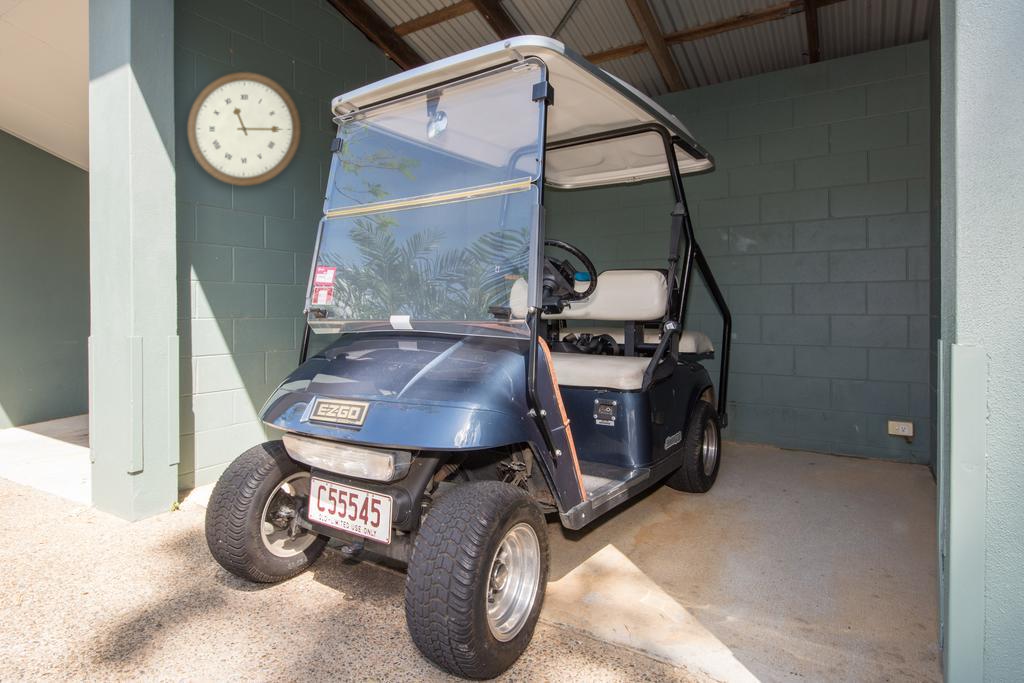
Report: 11:15
